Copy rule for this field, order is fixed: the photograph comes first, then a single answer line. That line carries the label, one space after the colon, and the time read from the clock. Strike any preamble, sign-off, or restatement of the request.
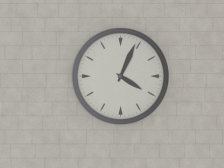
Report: 4:04
